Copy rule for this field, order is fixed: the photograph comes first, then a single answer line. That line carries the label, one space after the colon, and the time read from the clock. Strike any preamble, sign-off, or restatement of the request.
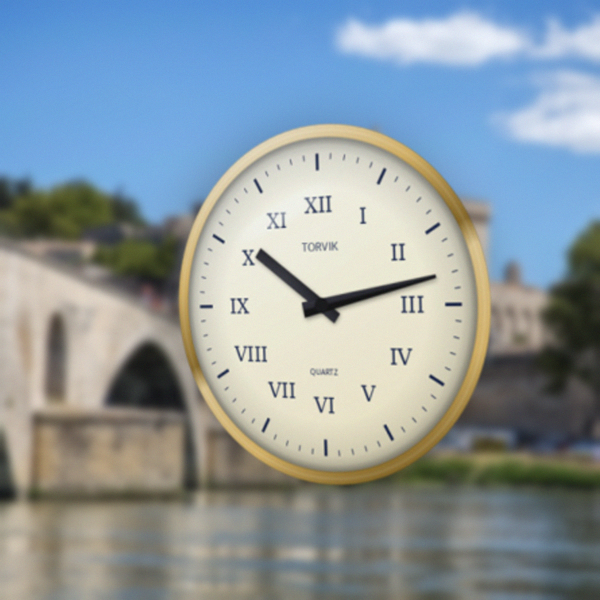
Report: 10:13
